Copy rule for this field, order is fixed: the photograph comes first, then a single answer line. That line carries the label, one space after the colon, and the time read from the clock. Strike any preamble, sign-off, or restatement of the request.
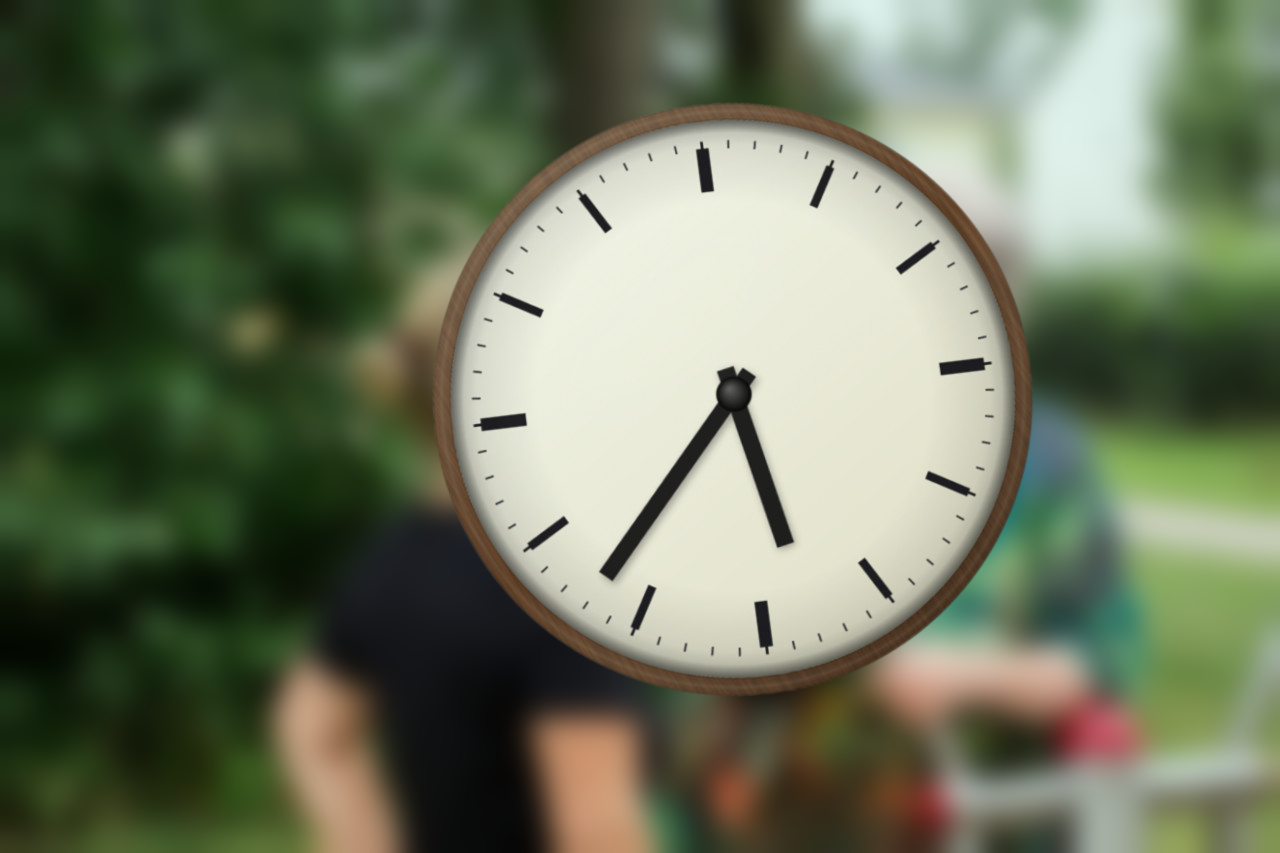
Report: 5:37
